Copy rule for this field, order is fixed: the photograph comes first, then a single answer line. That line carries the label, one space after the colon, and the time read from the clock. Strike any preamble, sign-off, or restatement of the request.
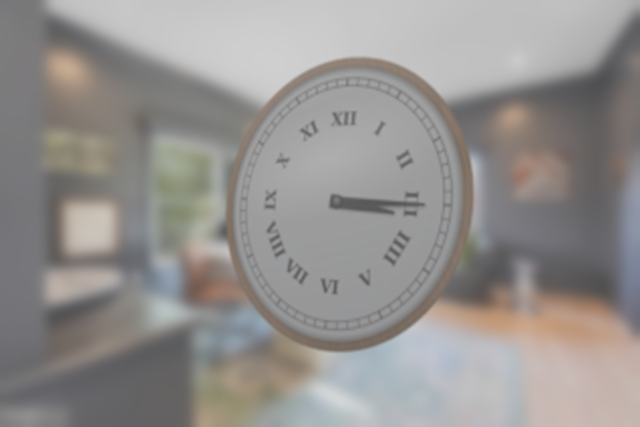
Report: 3:15
